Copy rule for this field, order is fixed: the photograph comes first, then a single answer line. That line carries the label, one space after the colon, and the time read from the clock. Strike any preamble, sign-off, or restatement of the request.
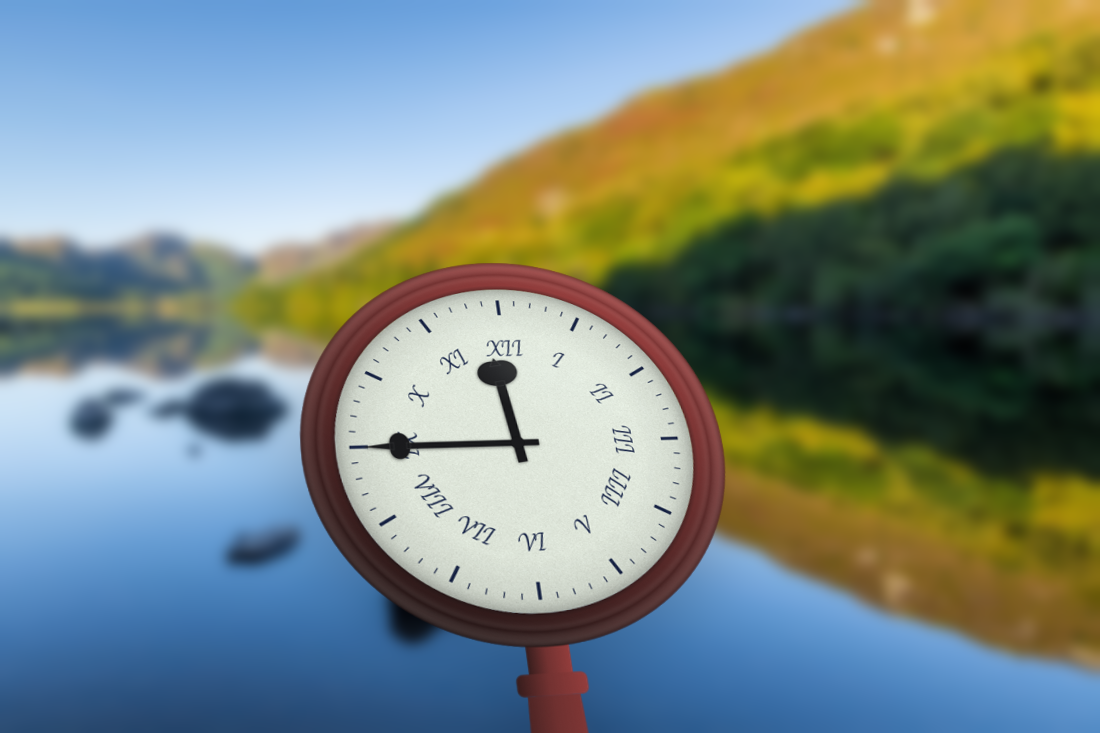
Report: 11:45
